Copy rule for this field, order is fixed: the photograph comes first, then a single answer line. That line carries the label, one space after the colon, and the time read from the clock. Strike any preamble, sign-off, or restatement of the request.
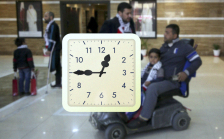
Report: 12:45
